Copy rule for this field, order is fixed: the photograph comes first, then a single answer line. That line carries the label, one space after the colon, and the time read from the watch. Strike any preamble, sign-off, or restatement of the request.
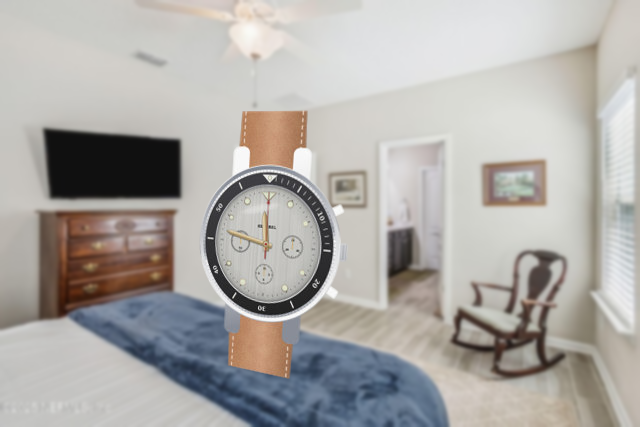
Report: 11:47
